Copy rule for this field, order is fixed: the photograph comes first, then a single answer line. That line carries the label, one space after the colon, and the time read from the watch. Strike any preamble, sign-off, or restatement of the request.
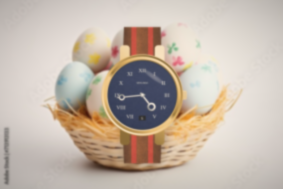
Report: 4:44
